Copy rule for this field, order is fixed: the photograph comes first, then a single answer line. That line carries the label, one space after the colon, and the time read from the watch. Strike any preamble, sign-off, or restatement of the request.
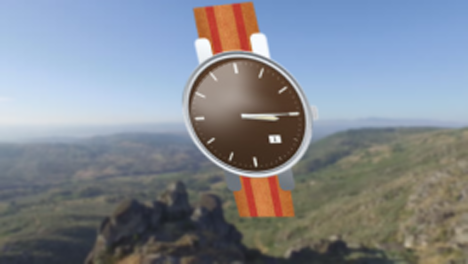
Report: 3:15
